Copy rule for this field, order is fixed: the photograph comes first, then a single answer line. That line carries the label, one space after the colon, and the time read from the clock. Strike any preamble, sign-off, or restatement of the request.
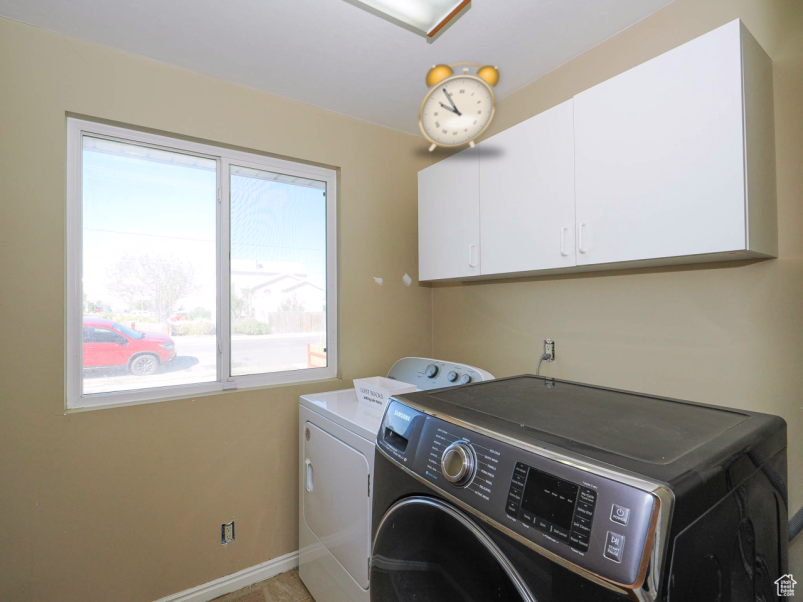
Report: 9:54
